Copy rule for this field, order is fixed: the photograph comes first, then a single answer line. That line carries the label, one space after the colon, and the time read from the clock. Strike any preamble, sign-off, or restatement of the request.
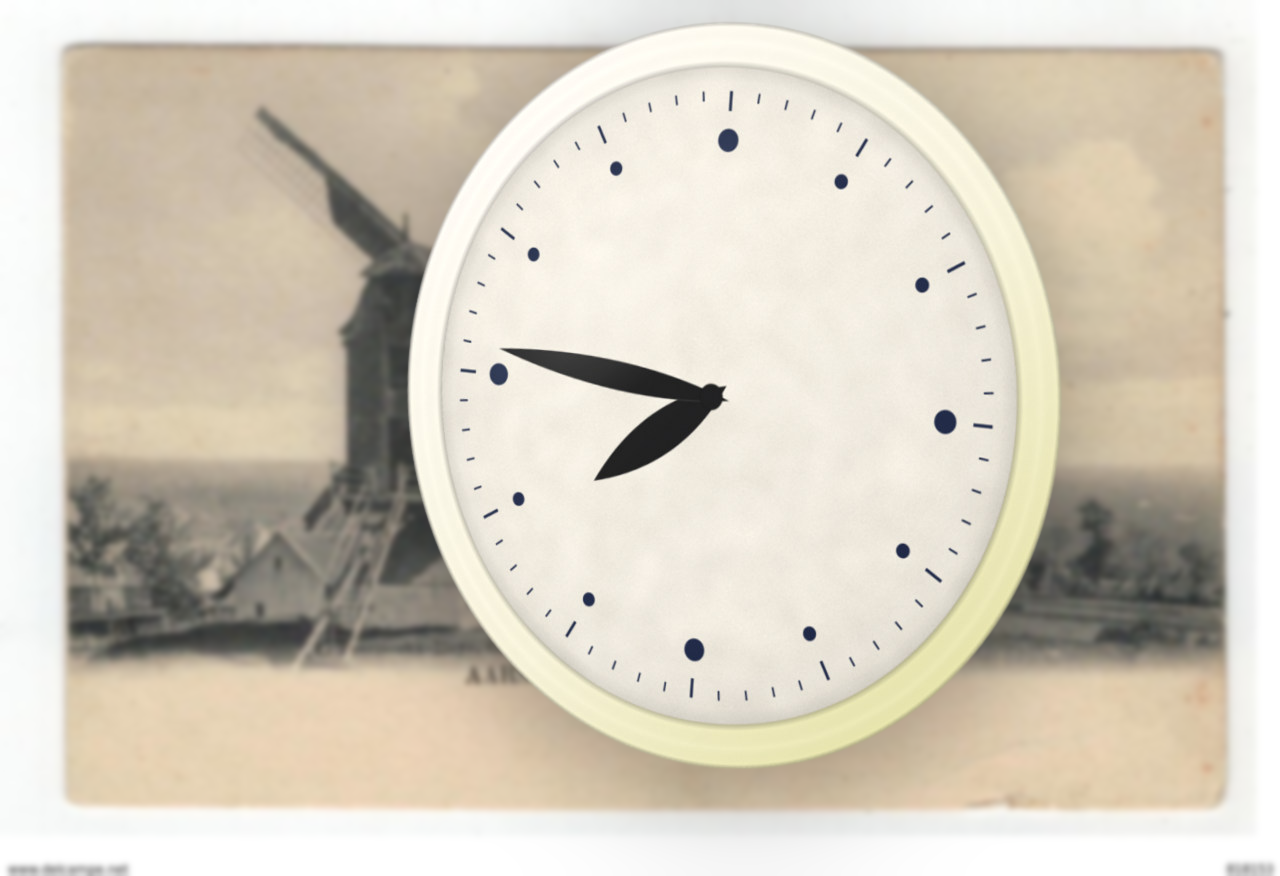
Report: 7:46
